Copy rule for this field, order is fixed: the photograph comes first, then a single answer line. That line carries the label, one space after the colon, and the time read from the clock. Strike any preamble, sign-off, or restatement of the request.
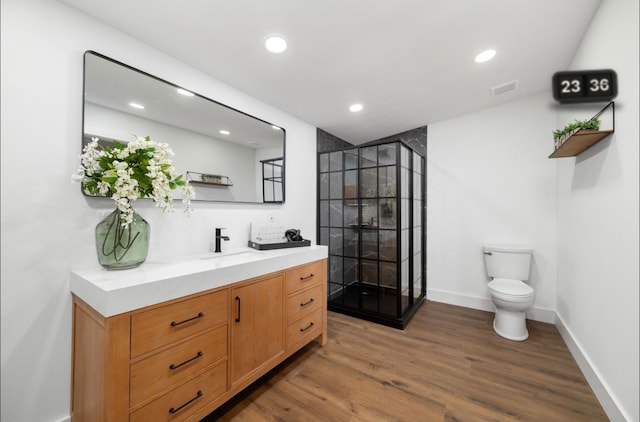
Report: 23:36
